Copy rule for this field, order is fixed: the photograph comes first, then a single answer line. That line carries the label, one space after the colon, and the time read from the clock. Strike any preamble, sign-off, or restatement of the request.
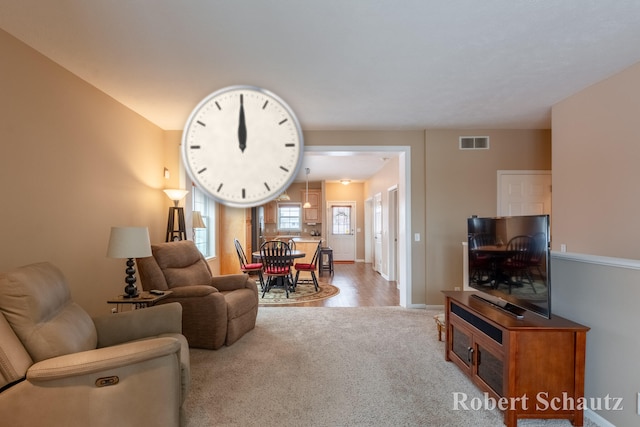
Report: 12:00
